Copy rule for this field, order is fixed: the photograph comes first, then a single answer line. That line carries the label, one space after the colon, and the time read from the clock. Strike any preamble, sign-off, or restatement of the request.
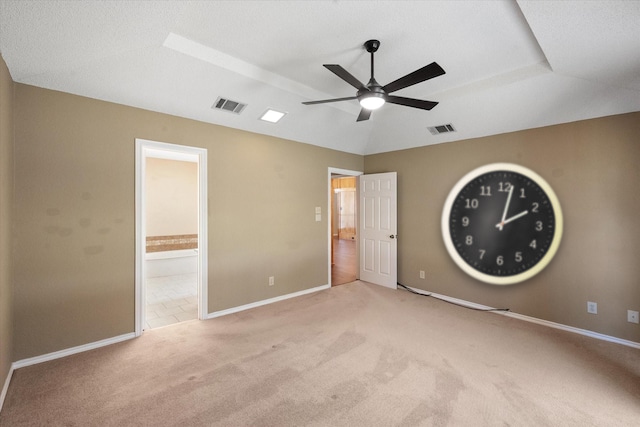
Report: 2:02
